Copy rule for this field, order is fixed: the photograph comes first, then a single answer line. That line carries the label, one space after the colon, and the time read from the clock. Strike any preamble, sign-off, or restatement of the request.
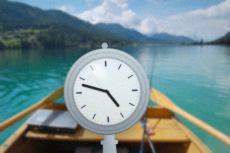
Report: 4:48
